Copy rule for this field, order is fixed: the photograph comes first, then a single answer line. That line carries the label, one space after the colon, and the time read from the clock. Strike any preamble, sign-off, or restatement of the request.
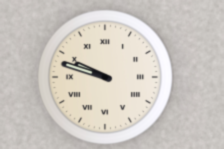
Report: 9:48
